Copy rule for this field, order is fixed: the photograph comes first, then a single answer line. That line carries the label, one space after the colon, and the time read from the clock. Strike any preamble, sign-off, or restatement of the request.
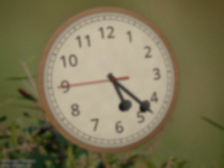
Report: 5:22:45
